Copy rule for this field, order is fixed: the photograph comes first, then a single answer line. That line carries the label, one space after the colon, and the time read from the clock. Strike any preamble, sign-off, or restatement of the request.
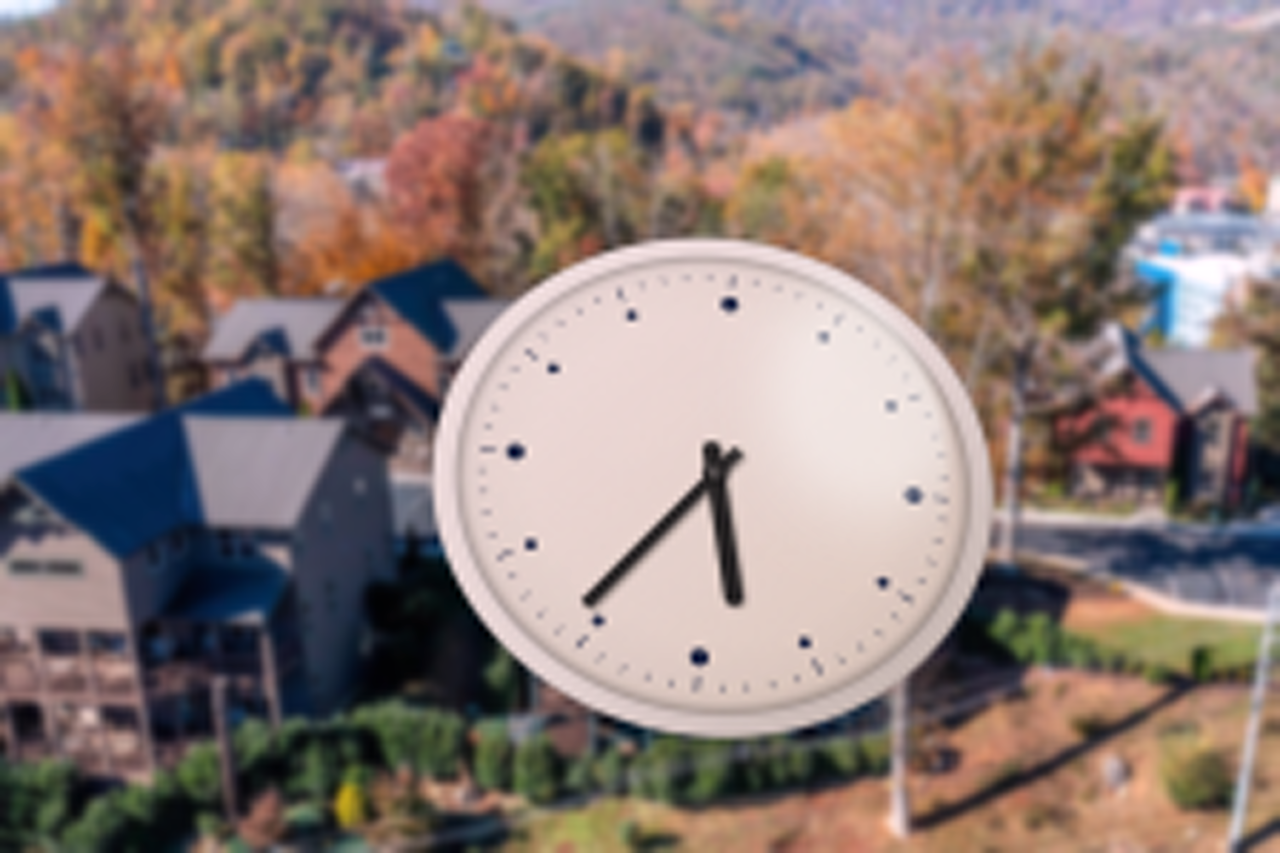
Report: 5:36
